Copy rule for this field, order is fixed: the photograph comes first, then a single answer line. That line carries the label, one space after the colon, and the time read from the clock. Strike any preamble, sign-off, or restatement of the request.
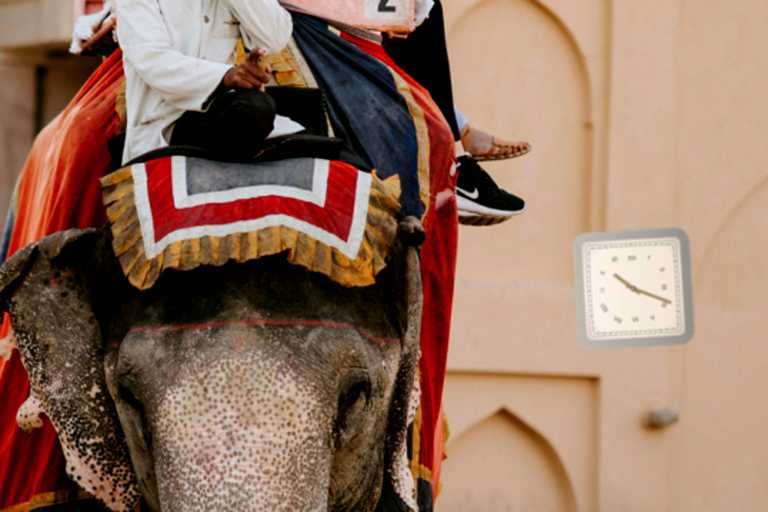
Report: 10:19
